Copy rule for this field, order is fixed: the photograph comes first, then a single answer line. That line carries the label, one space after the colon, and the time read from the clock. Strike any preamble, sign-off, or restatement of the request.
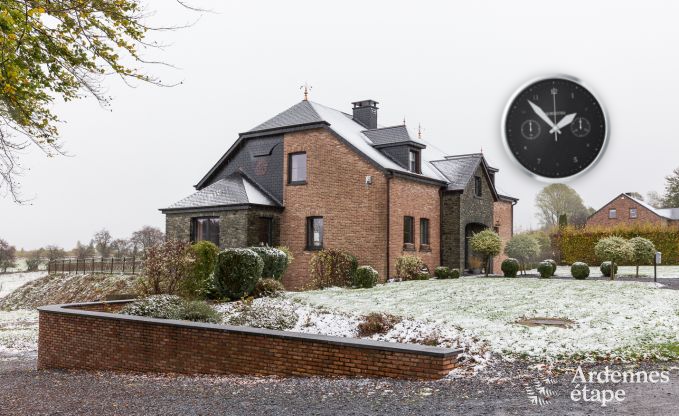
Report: 1:53
